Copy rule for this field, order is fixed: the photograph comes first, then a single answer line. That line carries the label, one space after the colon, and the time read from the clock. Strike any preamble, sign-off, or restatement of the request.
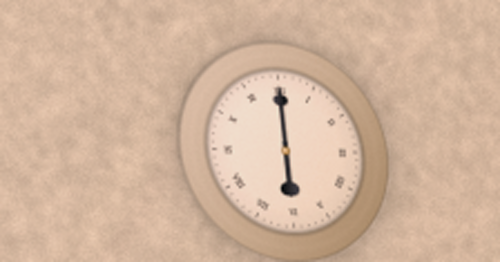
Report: 6:00
